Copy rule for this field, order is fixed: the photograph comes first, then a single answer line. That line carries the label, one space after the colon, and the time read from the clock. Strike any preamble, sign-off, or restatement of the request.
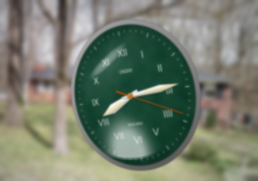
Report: 8:14:19
